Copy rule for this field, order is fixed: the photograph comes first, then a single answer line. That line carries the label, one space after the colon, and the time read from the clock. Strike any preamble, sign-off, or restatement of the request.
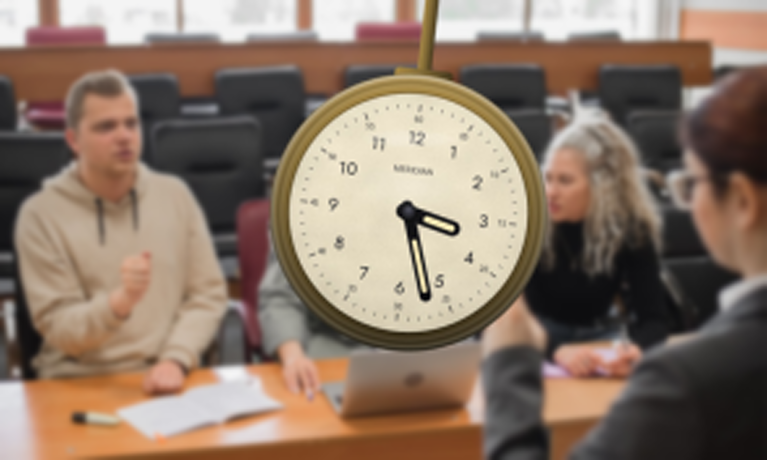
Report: 3:27
